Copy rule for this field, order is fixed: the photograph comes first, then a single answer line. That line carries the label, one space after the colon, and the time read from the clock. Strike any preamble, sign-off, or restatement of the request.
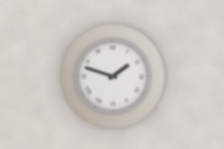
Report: 1:48
